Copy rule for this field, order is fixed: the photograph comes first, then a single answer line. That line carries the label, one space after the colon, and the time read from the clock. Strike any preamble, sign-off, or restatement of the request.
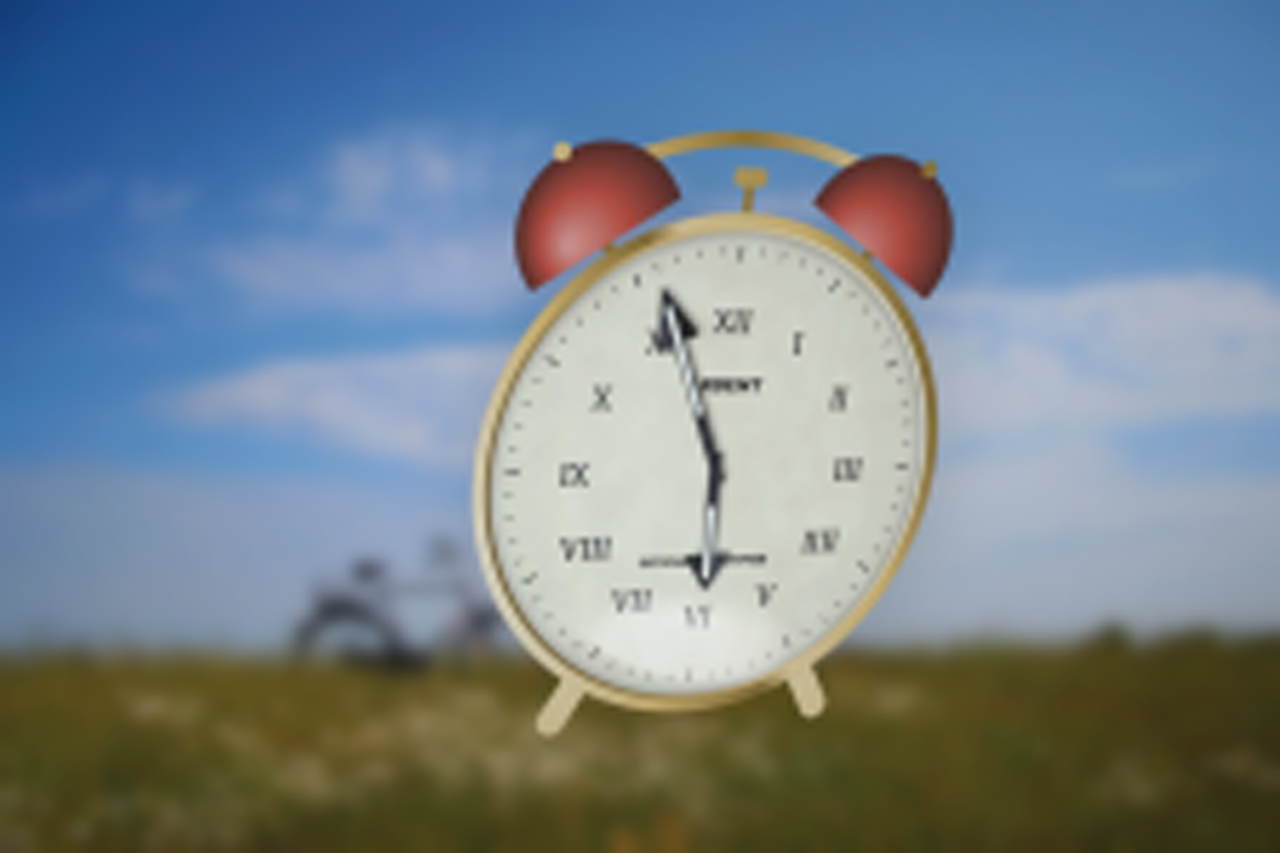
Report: 5:56
